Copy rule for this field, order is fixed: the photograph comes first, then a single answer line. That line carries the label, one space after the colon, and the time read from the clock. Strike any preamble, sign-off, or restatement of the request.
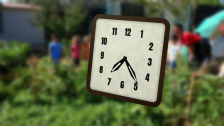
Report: 7:24
